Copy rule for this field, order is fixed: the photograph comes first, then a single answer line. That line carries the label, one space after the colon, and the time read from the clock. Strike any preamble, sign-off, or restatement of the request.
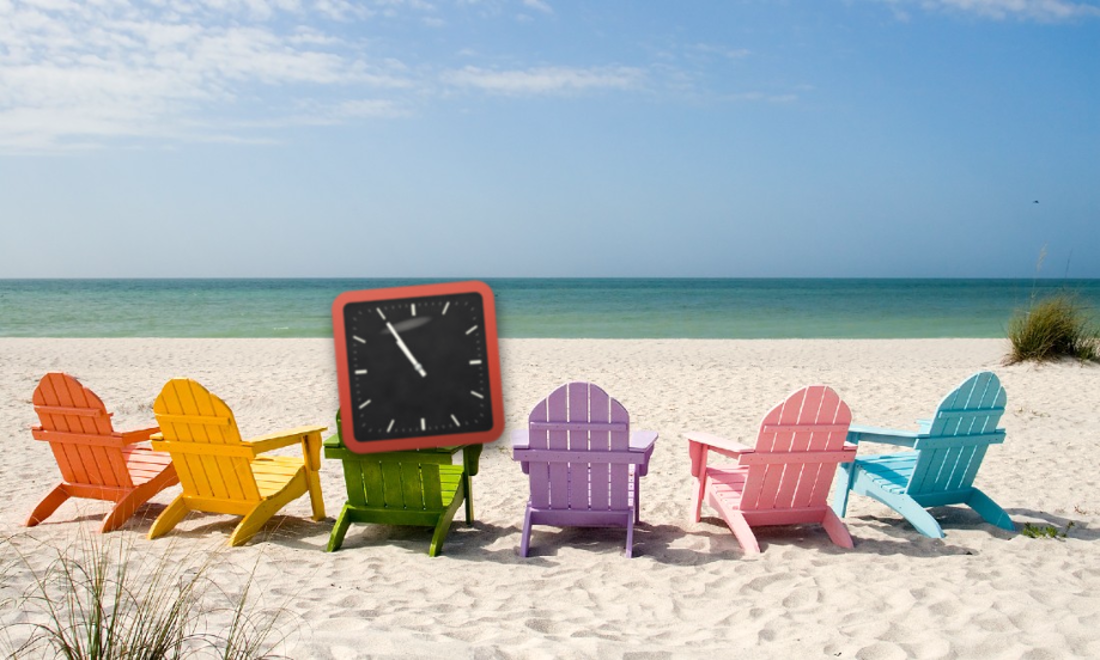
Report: 10:55
